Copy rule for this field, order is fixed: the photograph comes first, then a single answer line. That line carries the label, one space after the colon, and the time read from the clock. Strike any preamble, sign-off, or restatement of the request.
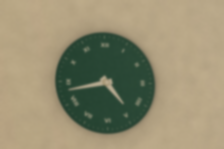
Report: 4:43
